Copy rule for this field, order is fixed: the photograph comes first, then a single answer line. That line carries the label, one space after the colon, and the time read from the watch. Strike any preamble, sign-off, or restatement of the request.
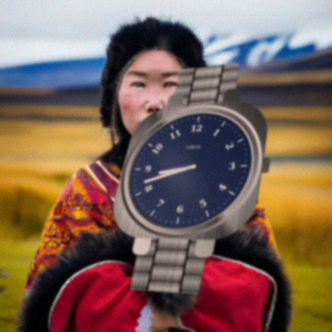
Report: 8:42
